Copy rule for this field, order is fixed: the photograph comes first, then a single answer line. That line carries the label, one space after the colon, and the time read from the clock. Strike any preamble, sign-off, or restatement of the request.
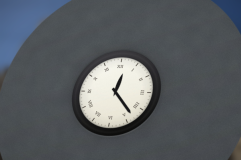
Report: 12:23
